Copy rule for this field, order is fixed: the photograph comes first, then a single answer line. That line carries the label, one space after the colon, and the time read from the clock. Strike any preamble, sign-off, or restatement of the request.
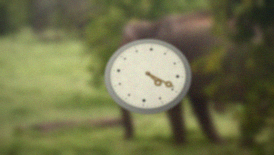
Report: 4:19
